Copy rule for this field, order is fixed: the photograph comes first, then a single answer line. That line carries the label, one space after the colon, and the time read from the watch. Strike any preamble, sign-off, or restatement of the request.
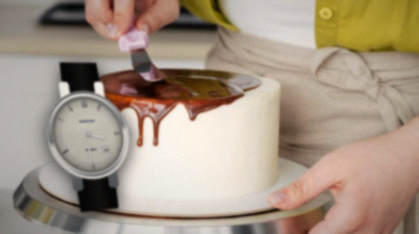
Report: 3:31
